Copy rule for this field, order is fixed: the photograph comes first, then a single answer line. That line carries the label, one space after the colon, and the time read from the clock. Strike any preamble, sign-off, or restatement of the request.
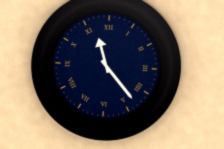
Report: 11:23
